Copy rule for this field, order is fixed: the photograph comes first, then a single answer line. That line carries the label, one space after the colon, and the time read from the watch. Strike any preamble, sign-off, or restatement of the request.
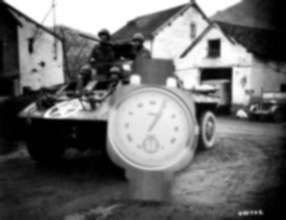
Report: 1:04
